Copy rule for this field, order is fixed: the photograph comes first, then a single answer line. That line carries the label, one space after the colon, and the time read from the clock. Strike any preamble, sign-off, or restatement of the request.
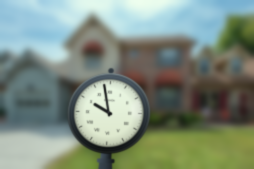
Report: 9:58
